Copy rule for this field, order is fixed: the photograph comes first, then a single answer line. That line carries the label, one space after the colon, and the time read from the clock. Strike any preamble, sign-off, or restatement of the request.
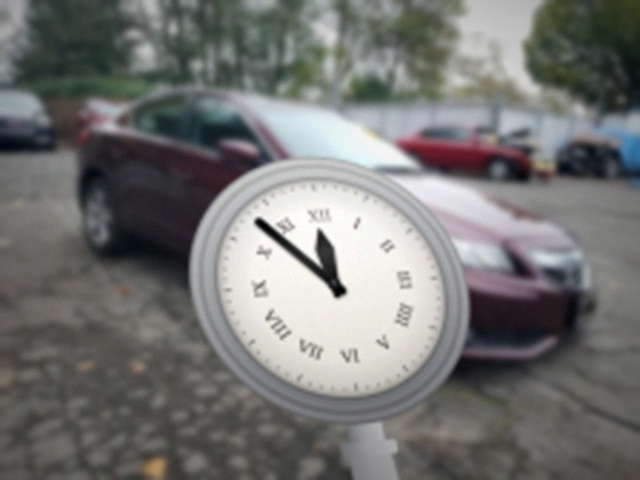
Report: 11:53
